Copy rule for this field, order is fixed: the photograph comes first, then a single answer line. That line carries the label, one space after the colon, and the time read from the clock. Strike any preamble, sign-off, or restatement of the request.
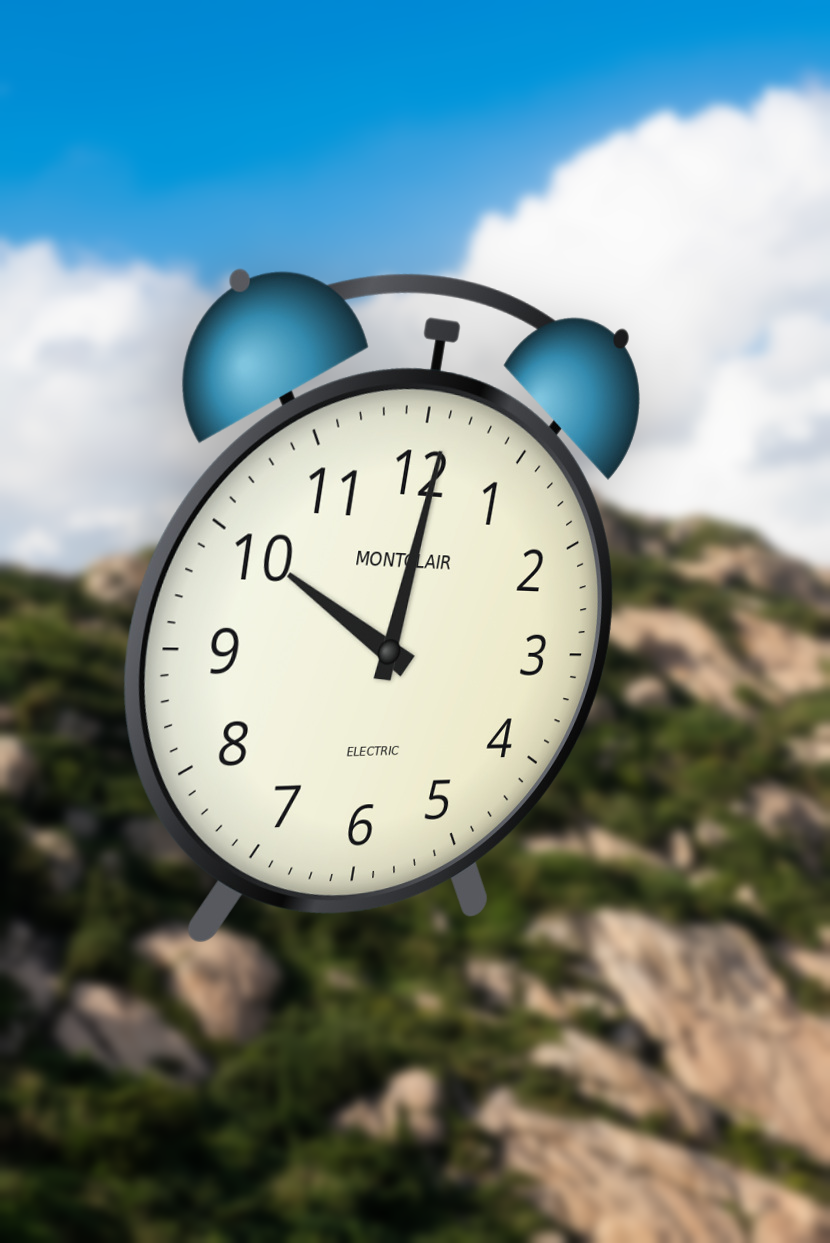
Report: 10:01
